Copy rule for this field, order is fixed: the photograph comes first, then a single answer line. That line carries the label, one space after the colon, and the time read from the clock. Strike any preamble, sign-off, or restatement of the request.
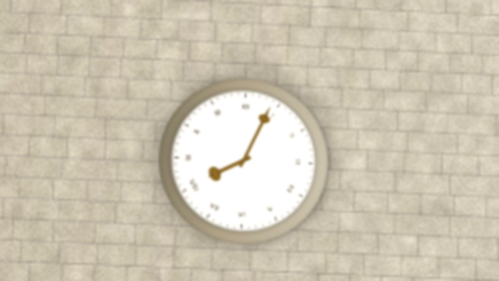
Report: 8:04
